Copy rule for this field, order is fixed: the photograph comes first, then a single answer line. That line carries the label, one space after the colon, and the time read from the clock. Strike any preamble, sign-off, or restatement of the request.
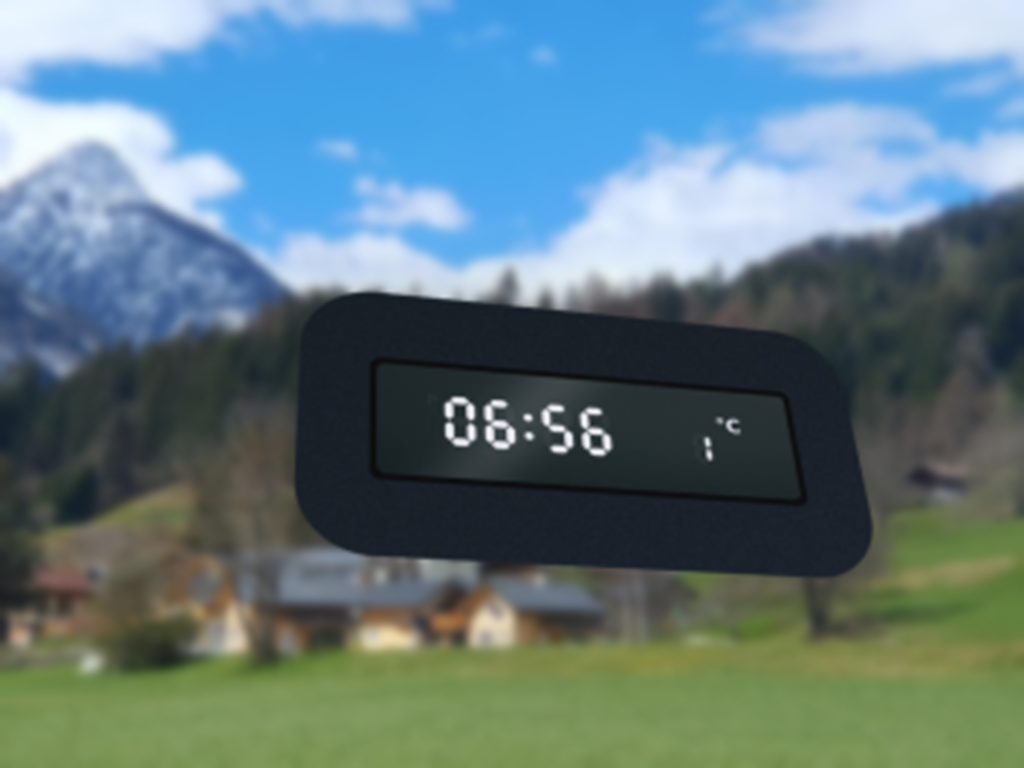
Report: 6:56
